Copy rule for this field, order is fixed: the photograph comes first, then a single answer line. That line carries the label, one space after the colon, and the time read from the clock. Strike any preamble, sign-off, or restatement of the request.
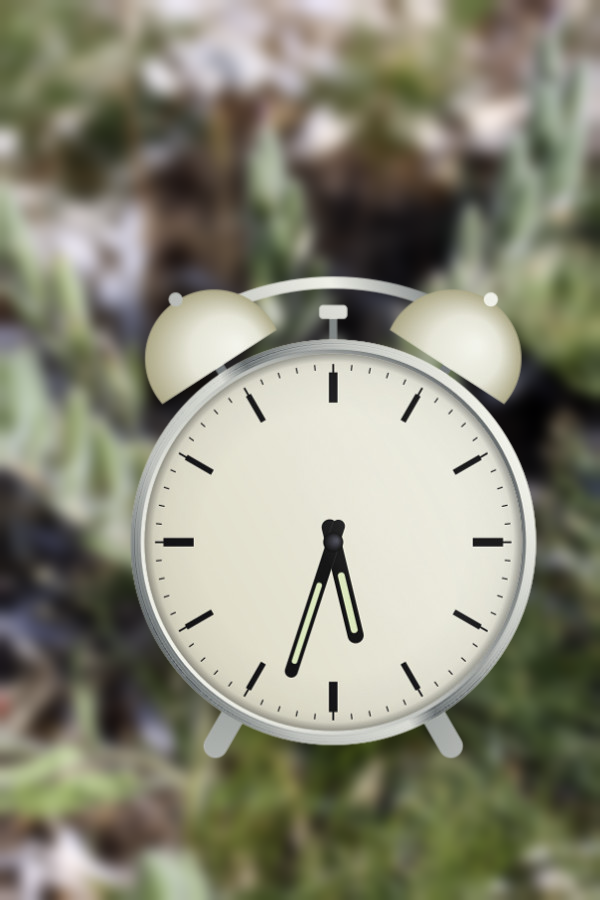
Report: 5:33
